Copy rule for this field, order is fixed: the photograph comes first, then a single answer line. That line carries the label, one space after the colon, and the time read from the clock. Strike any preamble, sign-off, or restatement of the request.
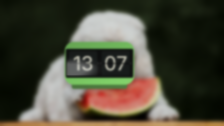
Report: 13:07
